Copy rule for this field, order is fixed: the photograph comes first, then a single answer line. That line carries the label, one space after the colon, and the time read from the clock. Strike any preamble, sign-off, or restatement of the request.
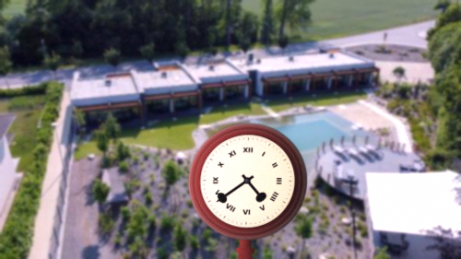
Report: 4:39
